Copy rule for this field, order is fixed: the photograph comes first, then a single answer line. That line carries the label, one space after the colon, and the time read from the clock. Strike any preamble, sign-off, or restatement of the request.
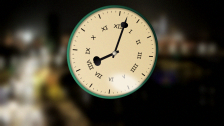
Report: 8:02
